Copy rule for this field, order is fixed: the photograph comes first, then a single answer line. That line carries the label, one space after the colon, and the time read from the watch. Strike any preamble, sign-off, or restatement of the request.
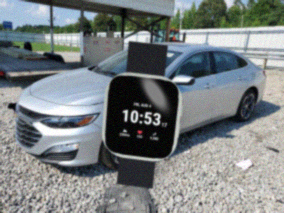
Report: 10:53
